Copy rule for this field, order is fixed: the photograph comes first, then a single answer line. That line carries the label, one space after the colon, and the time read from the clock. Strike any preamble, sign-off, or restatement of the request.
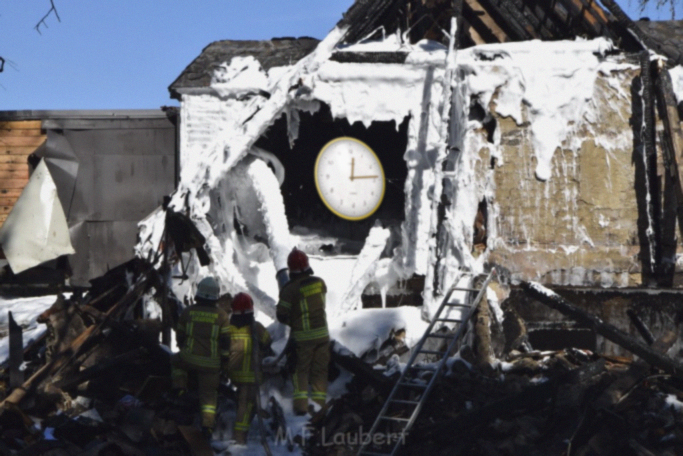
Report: 12:14
